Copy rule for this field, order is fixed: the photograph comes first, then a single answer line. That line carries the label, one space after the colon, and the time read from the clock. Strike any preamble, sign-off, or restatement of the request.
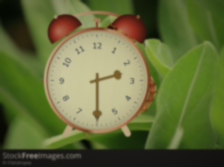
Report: 2:30
